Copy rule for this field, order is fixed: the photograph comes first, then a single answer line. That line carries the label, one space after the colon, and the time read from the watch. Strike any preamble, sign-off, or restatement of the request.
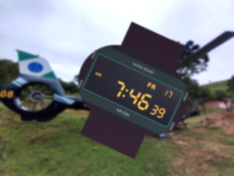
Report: 7:46:39
